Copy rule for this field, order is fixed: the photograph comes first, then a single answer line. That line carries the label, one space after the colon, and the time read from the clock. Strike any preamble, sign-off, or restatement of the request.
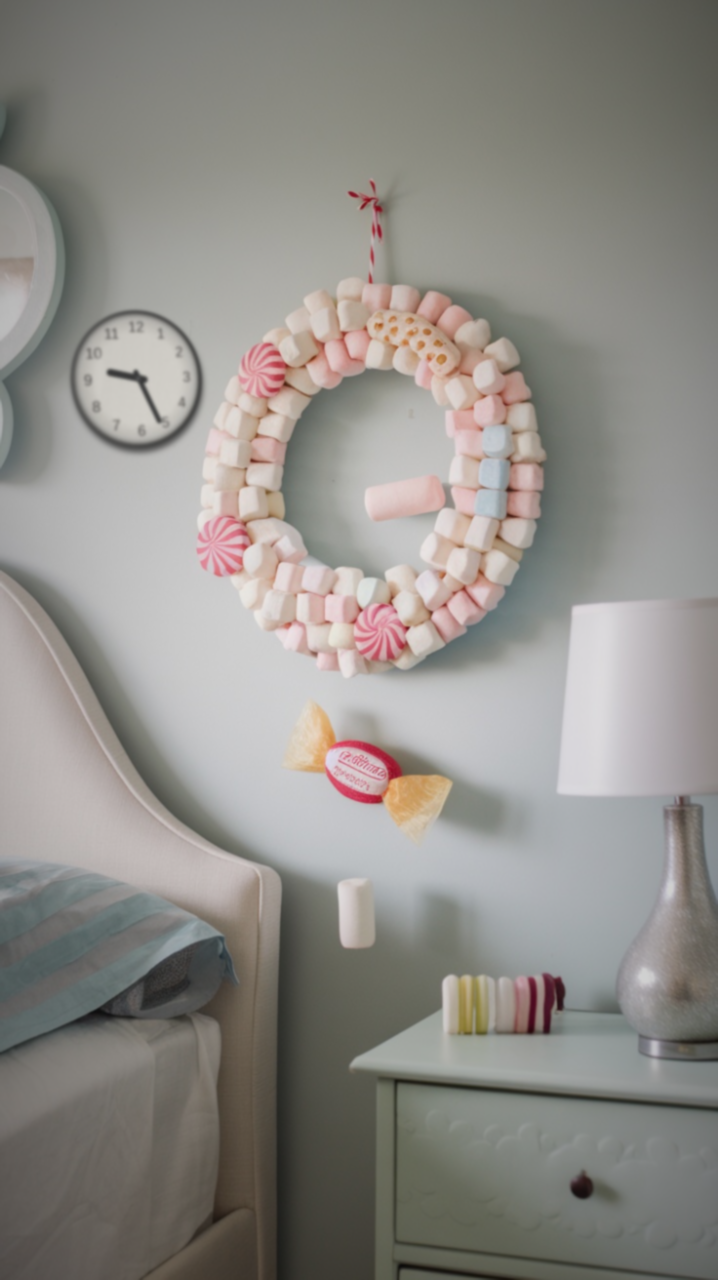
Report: 9:26
